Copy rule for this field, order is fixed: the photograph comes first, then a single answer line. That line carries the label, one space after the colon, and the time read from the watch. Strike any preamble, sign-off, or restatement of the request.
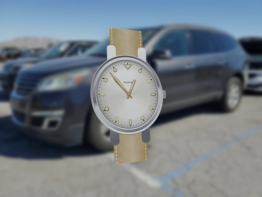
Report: 12:53
